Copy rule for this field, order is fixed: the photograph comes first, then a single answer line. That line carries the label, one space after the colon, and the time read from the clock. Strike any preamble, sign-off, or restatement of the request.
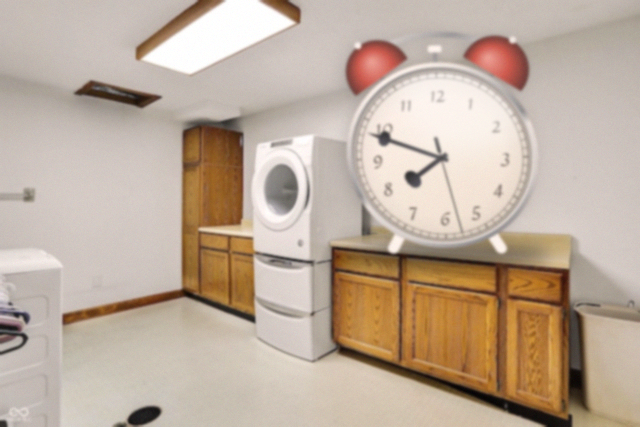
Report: 7:48:28
